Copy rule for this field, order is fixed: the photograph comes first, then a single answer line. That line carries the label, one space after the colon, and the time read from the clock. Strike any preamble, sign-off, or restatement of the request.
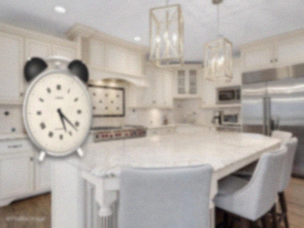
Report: 5:22
